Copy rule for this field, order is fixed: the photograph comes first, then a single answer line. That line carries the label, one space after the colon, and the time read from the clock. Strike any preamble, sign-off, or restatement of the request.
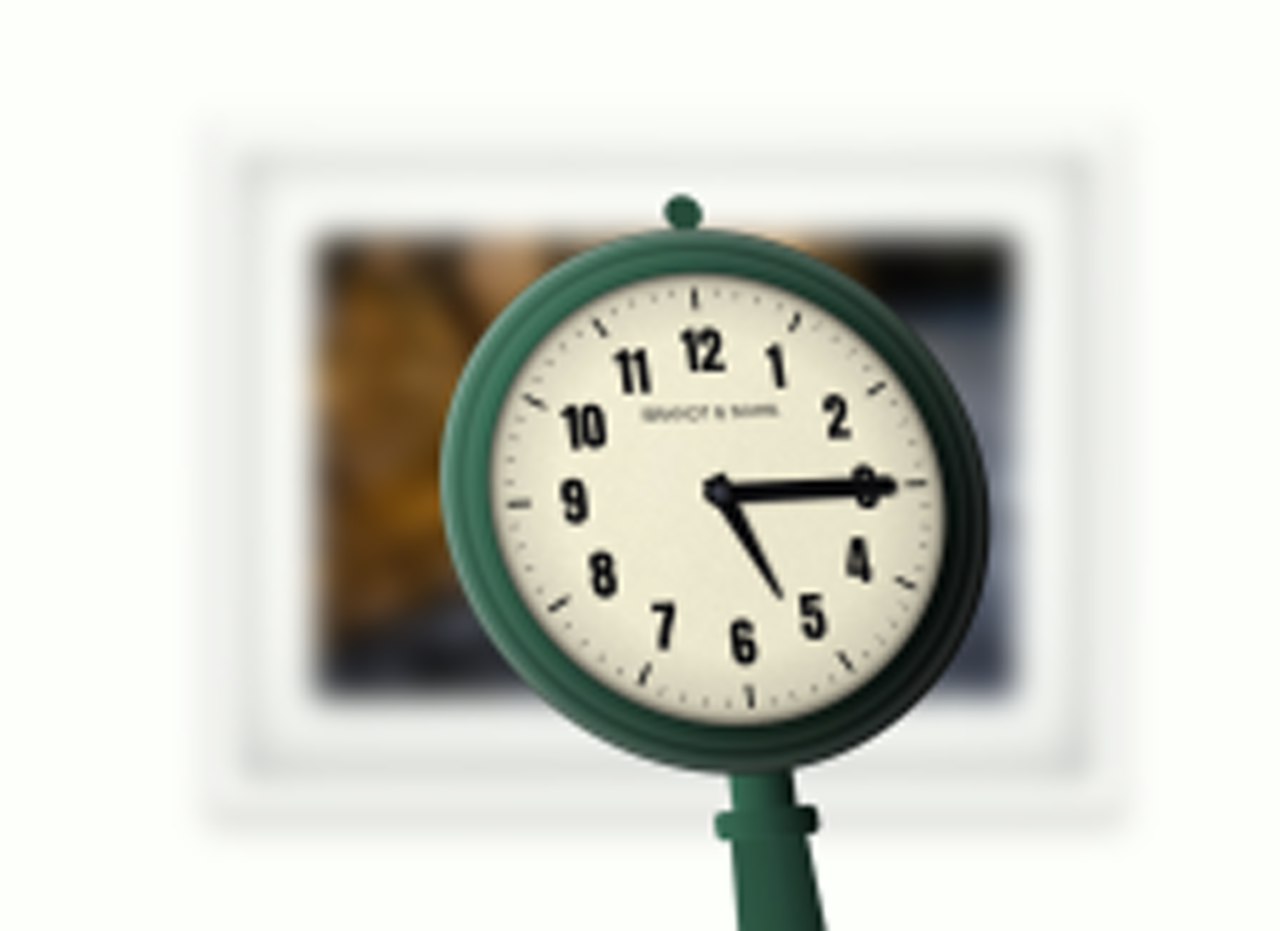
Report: 5:15
